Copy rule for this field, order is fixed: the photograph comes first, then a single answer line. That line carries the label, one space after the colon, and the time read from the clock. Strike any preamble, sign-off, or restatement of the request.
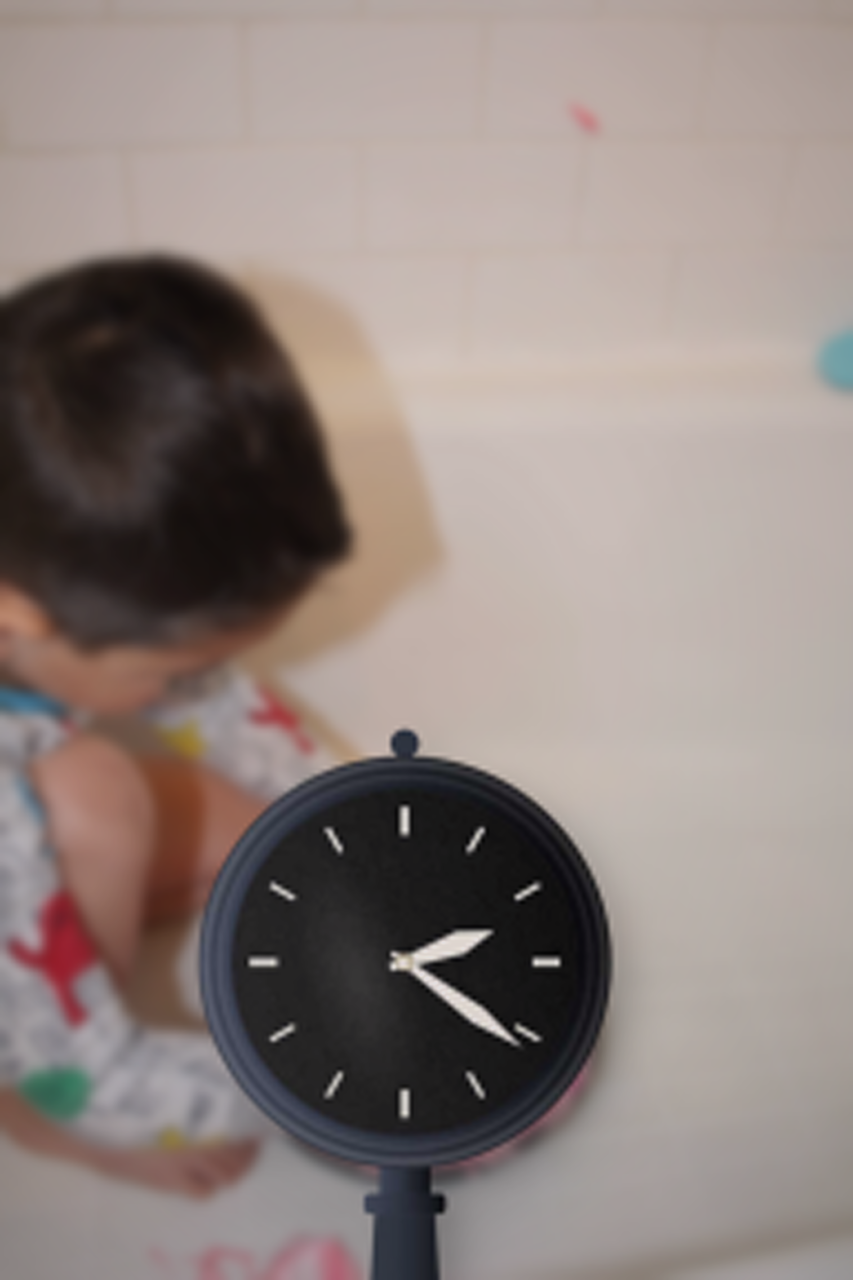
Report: 2:21
